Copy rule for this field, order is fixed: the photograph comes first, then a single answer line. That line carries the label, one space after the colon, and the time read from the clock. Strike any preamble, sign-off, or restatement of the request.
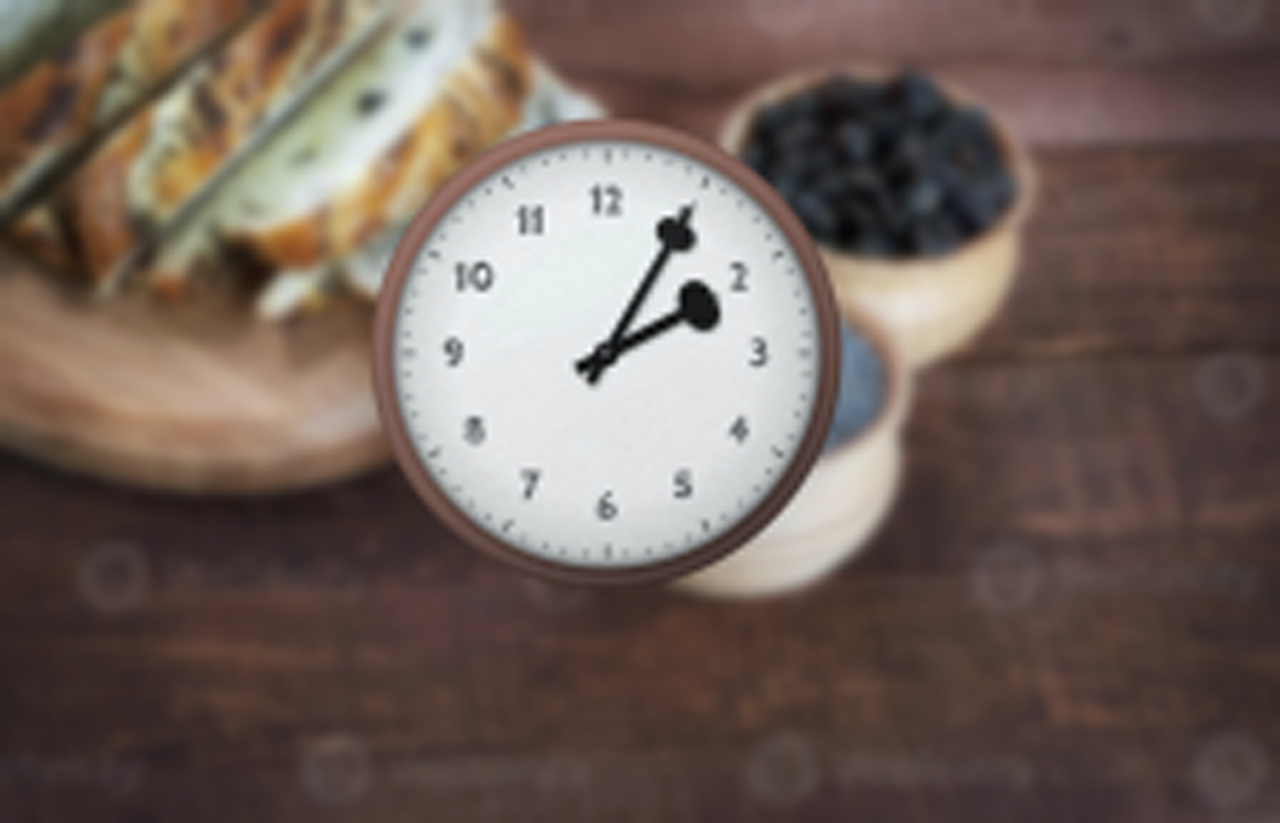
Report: 2:05
